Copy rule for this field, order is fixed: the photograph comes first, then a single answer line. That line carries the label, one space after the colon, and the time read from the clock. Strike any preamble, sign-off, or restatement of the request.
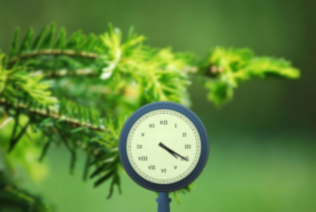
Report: 4:20
